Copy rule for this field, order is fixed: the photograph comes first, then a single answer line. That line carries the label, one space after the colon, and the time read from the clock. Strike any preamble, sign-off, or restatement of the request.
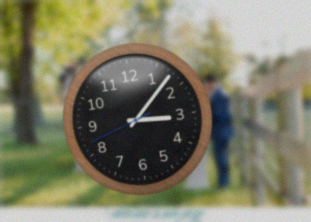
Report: 3:07:42
